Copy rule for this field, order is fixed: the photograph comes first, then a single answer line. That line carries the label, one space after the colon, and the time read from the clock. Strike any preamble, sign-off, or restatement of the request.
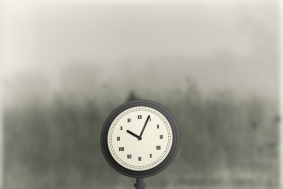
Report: 10:04
